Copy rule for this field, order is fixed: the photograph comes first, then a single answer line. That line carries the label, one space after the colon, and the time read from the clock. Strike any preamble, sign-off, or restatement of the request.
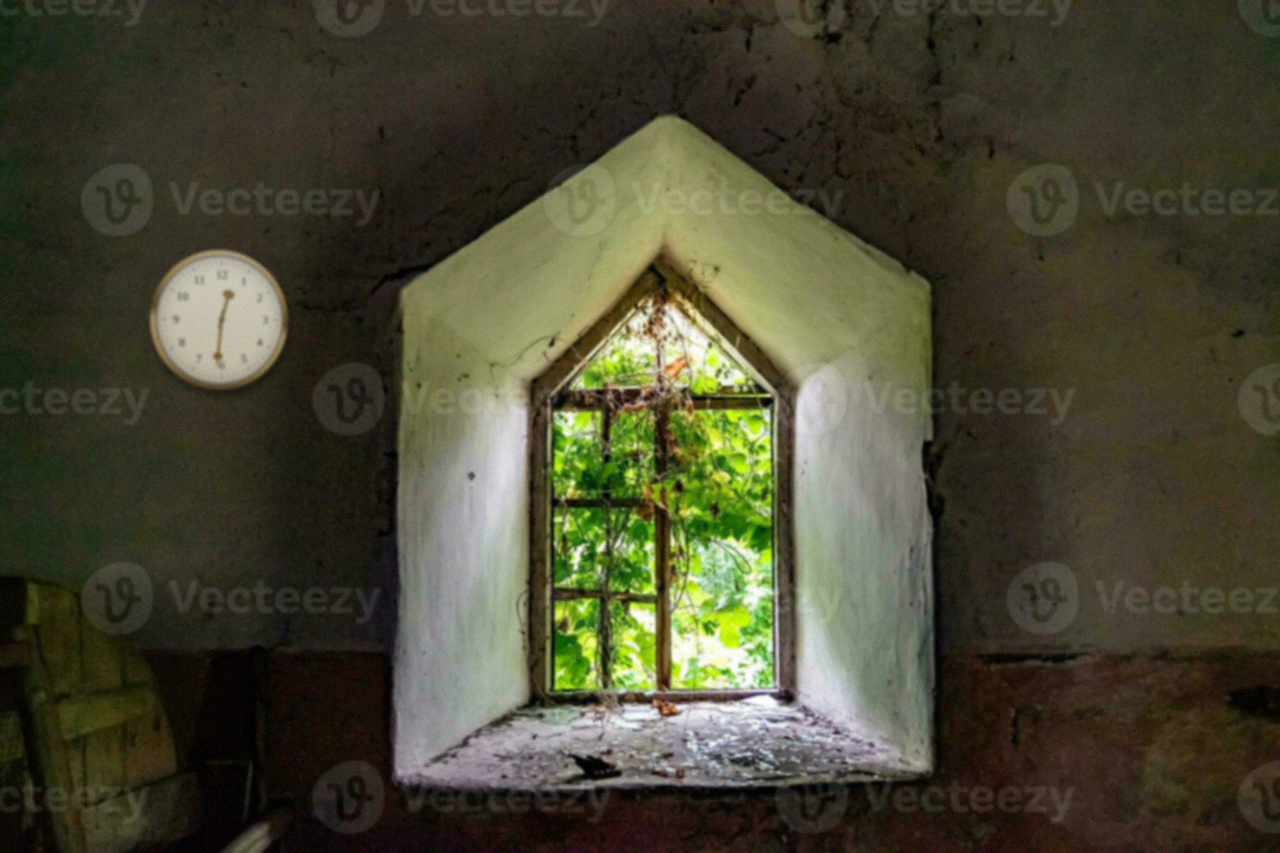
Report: 12:31
